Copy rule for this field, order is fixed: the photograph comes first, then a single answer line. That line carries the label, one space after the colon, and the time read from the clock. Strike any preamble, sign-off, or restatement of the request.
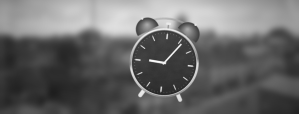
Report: 9:06
